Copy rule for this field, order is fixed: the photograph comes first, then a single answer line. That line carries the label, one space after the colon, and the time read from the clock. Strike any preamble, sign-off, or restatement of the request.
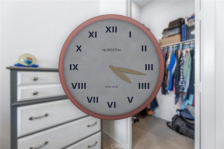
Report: 4:17
